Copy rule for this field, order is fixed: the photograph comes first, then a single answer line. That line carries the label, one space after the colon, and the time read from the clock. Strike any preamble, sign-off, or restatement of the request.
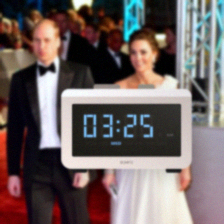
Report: 3:25
